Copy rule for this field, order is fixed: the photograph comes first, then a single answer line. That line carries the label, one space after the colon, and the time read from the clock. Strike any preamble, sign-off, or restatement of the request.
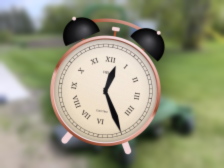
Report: 12:25
